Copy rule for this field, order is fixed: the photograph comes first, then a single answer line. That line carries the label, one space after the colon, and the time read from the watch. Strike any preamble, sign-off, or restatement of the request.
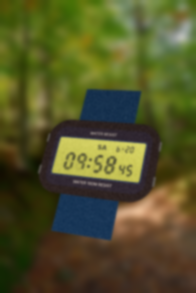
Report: 9:58:45
